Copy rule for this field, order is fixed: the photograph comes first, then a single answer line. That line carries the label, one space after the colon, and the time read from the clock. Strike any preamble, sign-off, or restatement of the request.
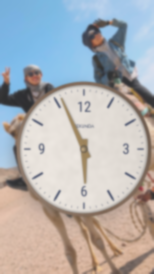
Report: 5:56
